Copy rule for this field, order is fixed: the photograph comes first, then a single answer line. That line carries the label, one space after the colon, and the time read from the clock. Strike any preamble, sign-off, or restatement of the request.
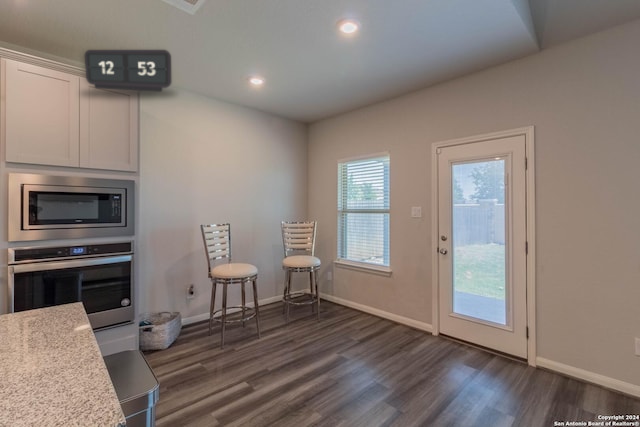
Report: 12:53
